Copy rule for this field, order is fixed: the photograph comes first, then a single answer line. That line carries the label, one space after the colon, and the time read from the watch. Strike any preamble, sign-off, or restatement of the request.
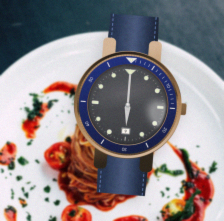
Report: 6:00
